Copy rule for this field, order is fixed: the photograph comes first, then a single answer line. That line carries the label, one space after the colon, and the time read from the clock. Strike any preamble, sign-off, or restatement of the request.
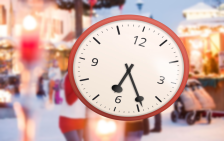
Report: 6:24
